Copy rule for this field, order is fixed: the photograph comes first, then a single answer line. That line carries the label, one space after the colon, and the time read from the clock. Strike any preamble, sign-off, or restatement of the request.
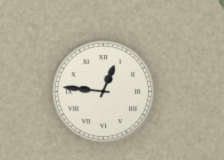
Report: 12:46
